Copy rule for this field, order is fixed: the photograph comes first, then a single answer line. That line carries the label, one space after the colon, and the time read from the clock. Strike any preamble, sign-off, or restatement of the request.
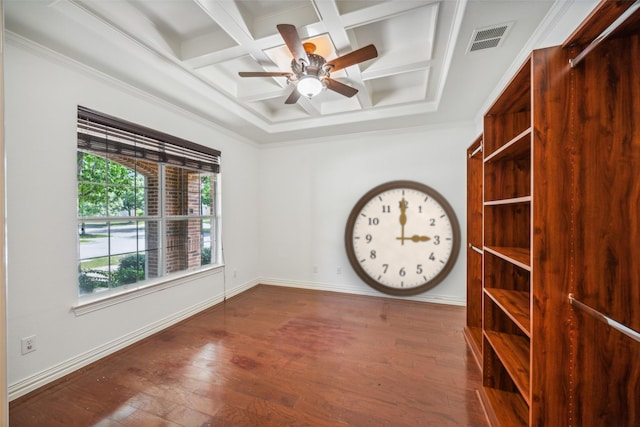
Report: 3:00
